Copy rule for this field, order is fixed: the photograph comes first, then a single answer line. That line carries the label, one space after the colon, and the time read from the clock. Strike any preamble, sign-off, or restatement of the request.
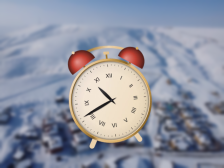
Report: 10:41
